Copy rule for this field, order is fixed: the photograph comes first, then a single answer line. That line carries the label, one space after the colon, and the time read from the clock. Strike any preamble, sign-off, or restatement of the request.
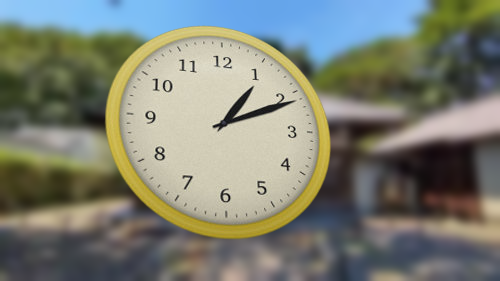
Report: 1:11
